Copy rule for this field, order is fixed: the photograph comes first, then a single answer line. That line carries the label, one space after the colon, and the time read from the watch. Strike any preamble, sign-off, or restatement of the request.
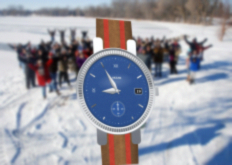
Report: 8:55
